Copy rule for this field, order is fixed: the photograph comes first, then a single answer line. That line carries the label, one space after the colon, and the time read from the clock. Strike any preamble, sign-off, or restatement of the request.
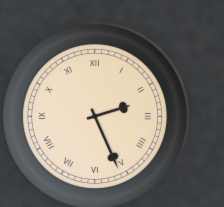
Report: 2:26
